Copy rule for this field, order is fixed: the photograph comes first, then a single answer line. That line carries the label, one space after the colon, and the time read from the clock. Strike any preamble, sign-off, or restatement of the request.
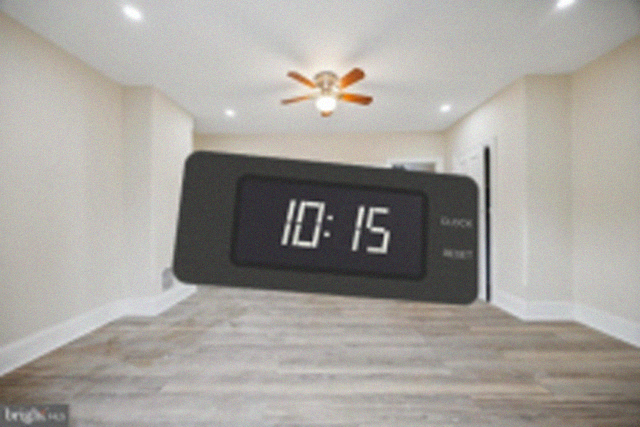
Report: 10:15
